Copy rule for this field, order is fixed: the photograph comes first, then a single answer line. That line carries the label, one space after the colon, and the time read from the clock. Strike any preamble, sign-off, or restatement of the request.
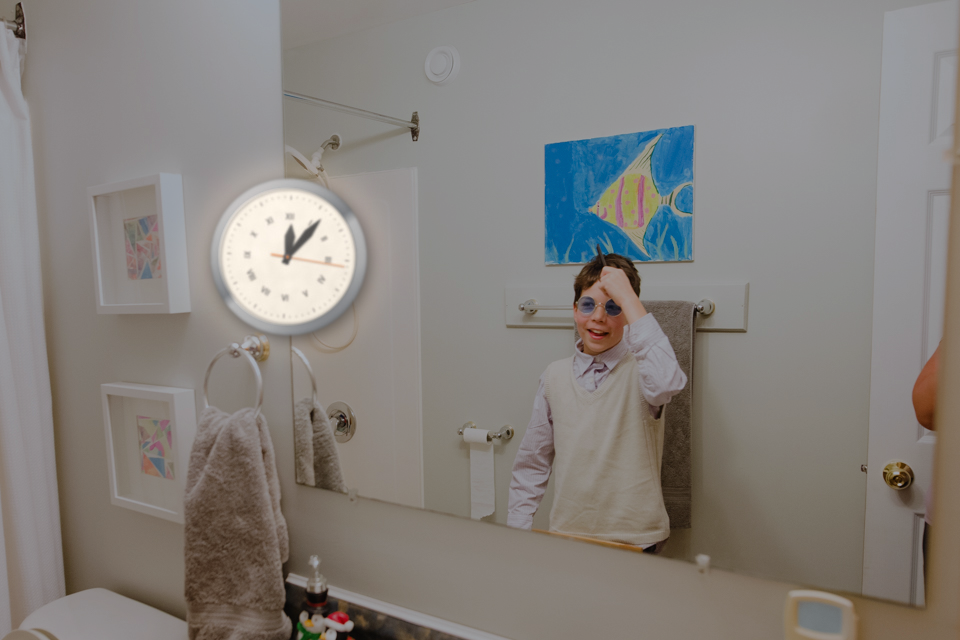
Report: 12:06:16
